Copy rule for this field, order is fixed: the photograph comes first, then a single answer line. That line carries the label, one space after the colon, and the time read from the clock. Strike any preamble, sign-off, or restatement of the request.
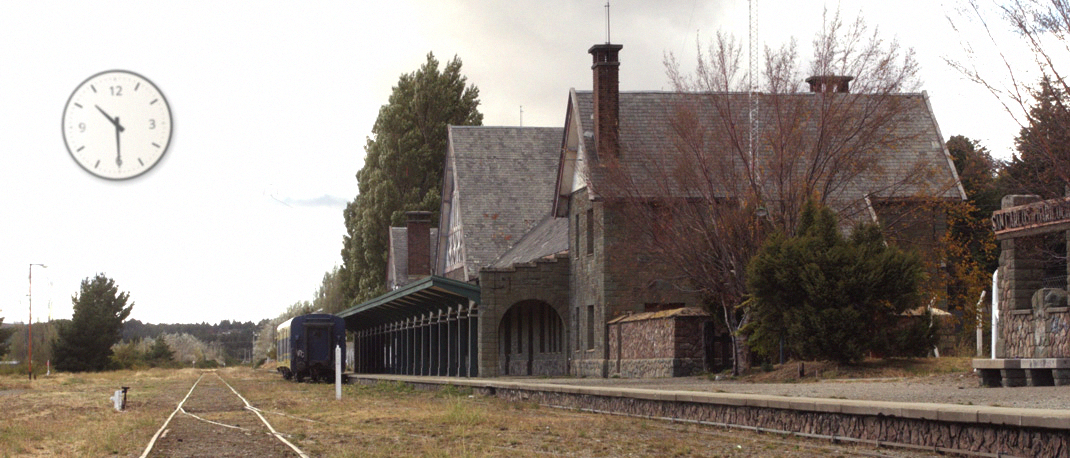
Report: 10:30
